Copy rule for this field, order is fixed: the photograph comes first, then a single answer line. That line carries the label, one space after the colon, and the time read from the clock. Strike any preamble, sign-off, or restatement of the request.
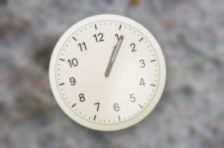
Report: 1:06
